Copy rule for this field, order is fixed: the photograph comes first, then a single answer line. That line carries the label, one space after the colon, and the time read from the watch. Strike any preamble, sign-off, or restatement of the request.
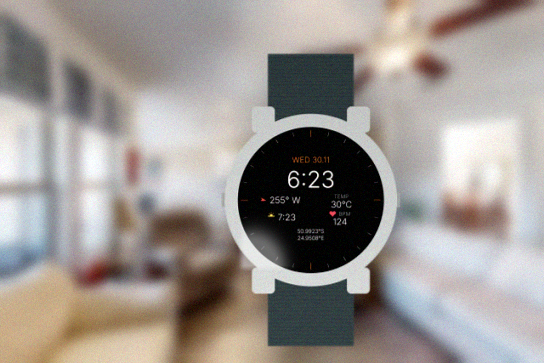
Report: 6:23
